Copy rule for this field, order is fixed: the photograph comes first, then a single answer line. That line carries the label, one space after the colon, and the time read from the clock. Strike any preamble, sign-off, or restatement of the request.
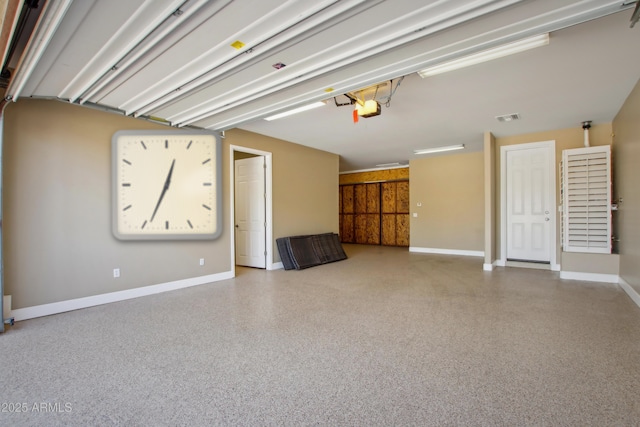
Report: 12:34
